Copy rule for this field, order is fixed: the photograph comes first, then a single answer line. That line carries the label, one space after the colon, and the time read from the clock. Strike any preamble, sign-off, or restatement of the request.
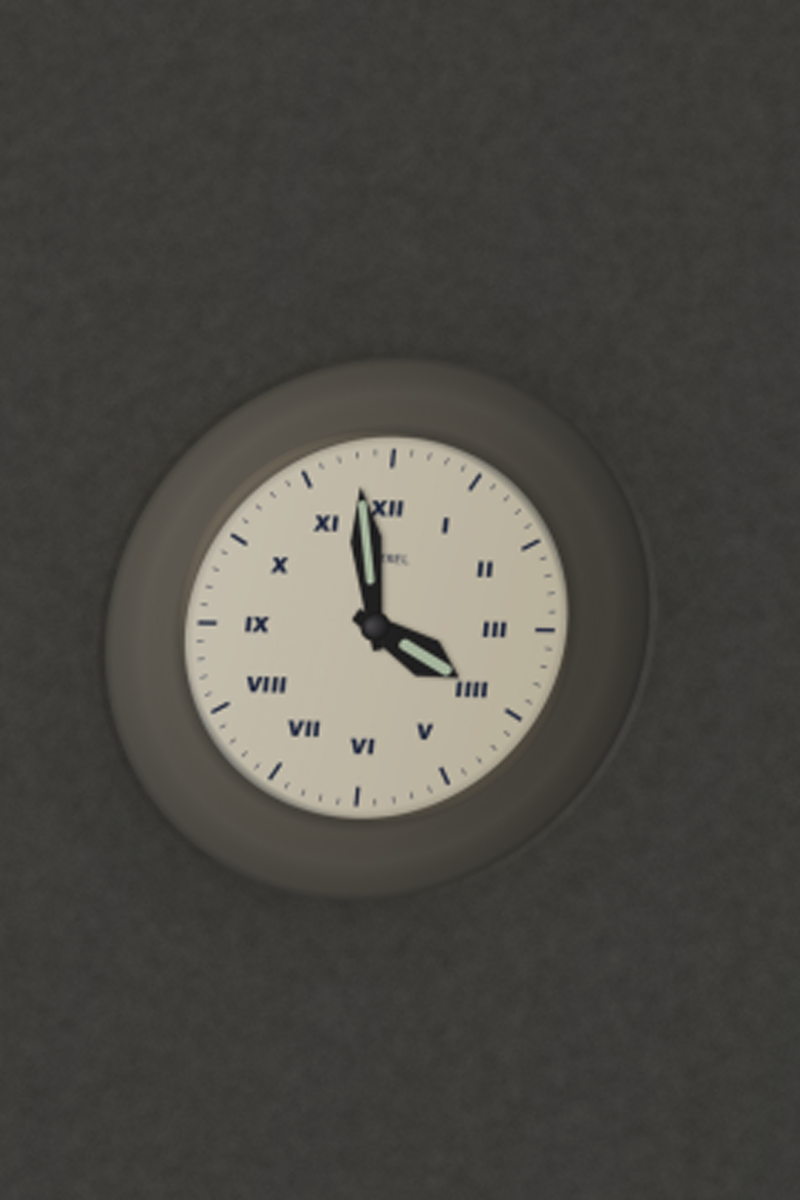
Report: 3:58
